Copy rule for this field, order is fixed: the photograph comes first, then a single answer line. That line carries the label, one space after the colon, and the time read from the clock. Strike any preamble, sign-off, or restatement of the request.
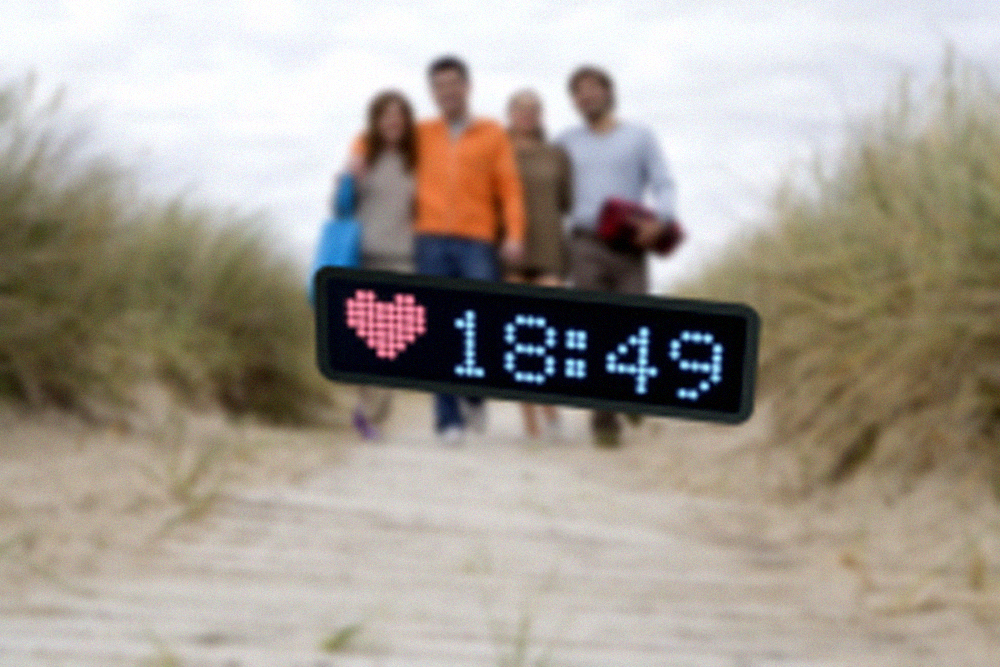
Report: 18:49
